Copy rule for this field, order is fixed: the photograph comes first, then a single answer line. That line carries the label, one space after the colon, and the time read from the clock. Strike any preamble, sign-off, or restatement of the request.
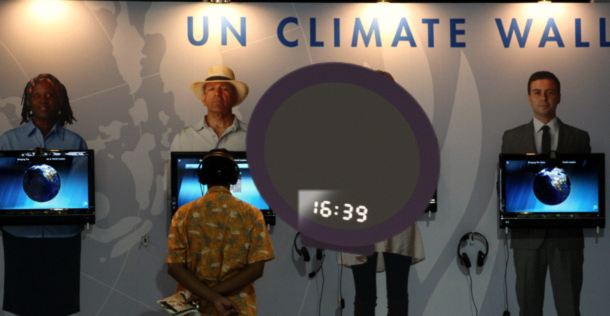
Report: 16:39
